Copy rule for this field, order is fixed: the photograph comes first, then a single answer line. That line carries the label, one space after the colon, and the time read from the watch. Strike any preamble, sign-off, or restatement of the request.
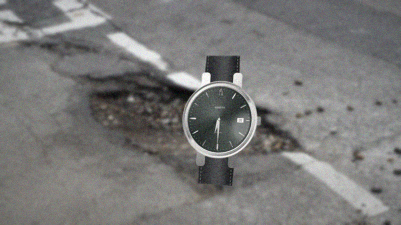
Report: 6:30
